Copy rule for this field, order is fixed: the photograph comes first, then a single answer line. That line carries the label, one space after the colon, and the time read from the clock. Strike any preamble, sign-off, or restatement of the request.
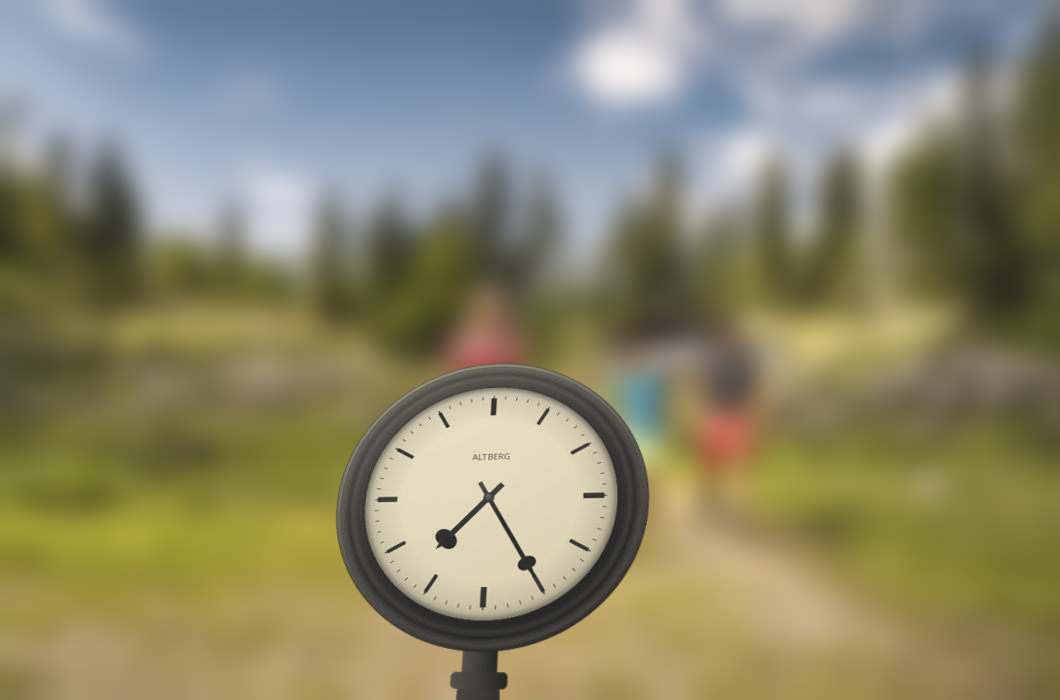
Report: 7:25
